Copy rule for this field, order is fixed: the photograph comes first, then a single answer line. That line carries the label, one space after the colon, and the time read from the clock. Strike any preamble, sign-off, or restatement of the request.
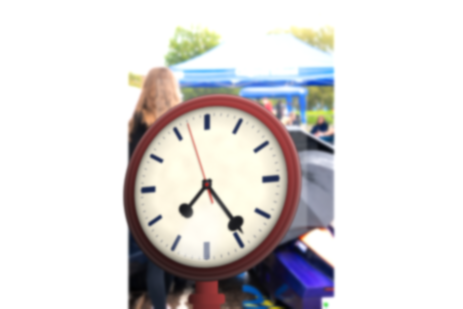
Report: 7:23:57
